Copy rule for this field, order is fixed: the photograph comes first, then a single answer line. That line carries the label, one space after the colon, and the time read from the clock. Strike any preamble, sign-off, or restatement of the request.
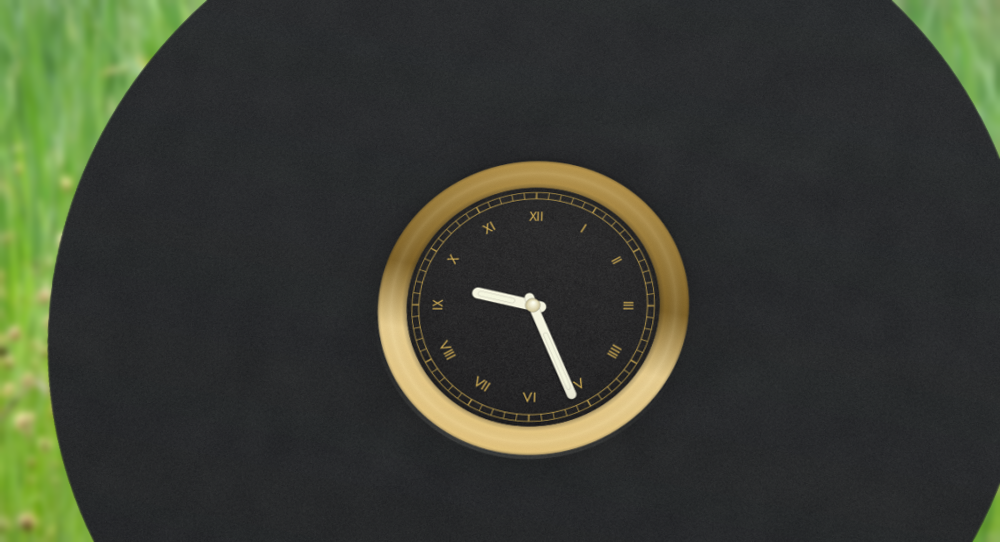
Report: 9:26
